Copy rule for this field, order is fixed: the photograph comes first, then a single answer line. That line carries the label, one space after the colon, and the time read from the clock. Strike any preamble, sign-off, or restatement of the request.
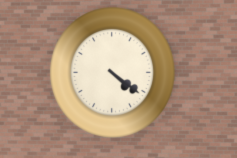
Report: 4:21
